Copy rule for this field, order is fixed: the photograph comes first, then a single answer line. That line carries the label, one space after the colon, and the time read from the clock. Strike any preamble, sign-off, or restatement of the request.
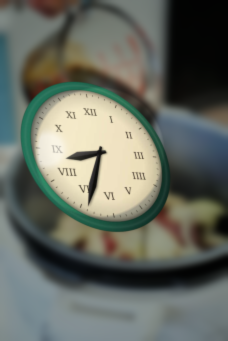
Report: 8:34
